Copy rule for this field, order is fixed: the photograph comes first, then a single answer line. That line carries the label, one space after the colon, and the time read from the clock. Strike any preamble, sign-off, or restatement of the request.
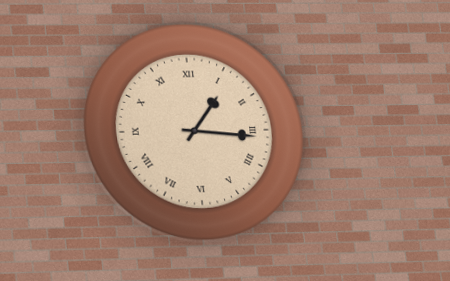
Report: 1:16
